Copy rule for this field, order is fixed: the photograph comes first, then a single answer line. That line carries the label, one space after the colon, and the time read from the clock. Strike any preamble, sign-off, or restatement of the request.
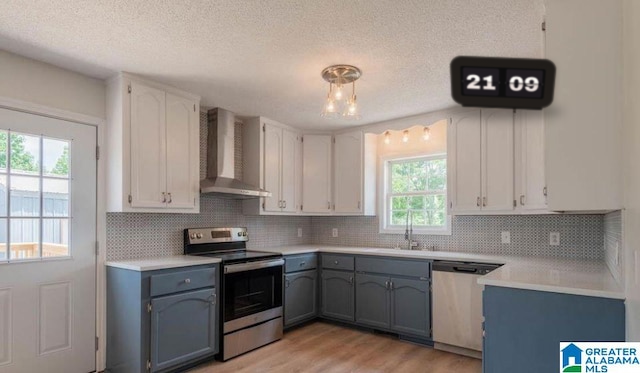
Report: 21:09
